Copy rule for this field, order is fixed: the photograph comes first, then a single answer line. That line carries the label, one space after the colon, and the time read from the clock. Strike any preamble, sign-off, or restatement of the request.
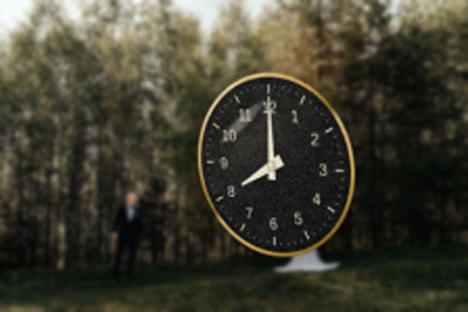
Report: 8:00
